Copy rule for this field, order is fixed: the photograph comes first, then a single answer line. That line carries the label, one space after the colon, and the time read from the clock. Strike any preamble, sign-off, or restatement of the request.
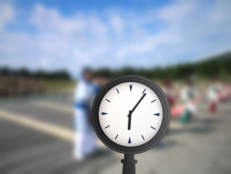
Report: 6:06
